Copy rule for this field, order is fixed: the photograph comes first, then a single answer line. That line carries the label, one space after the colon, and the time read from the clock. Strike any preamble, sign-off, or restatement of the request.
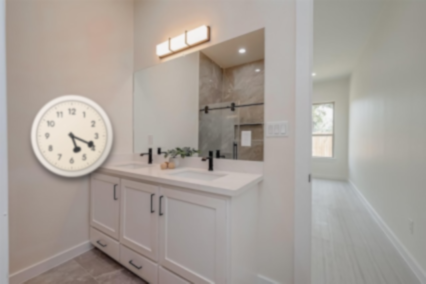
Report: 5:19
